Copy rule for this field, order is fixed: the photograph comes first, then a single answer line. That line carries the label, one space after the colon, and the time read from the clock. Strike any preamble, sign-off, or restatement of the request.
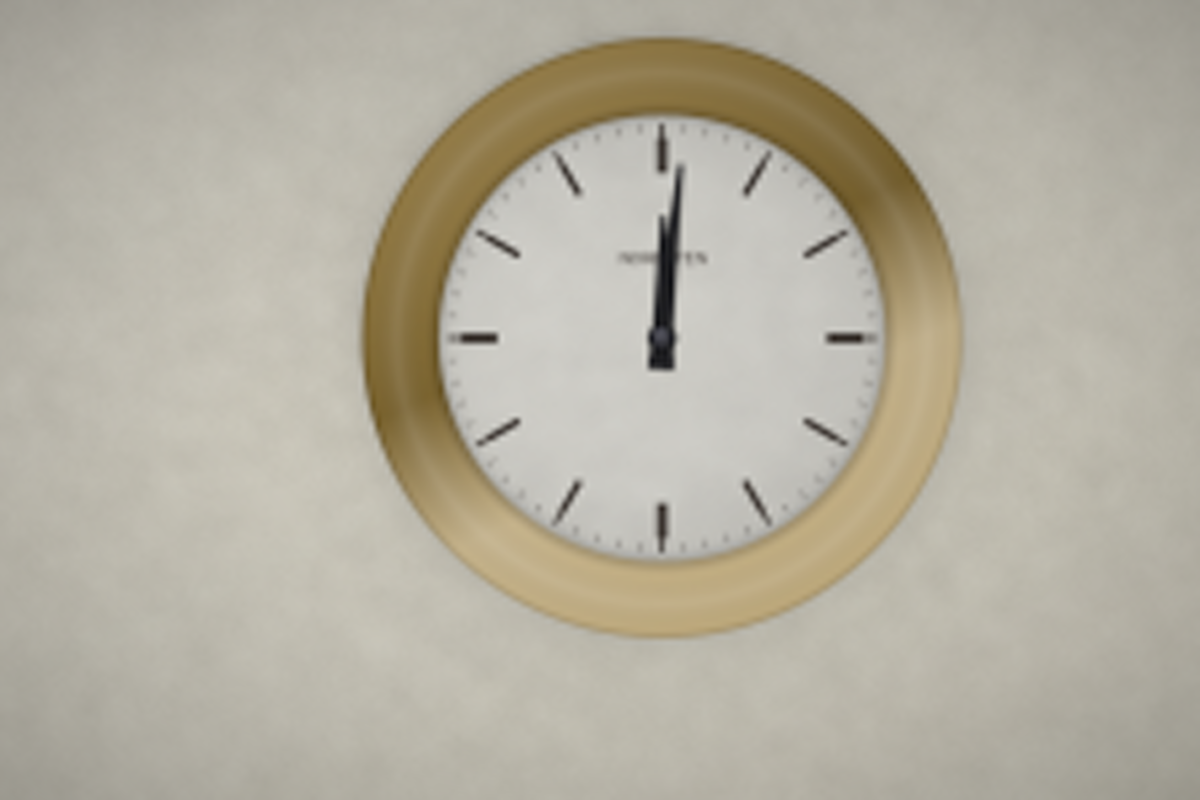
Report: 12:01
